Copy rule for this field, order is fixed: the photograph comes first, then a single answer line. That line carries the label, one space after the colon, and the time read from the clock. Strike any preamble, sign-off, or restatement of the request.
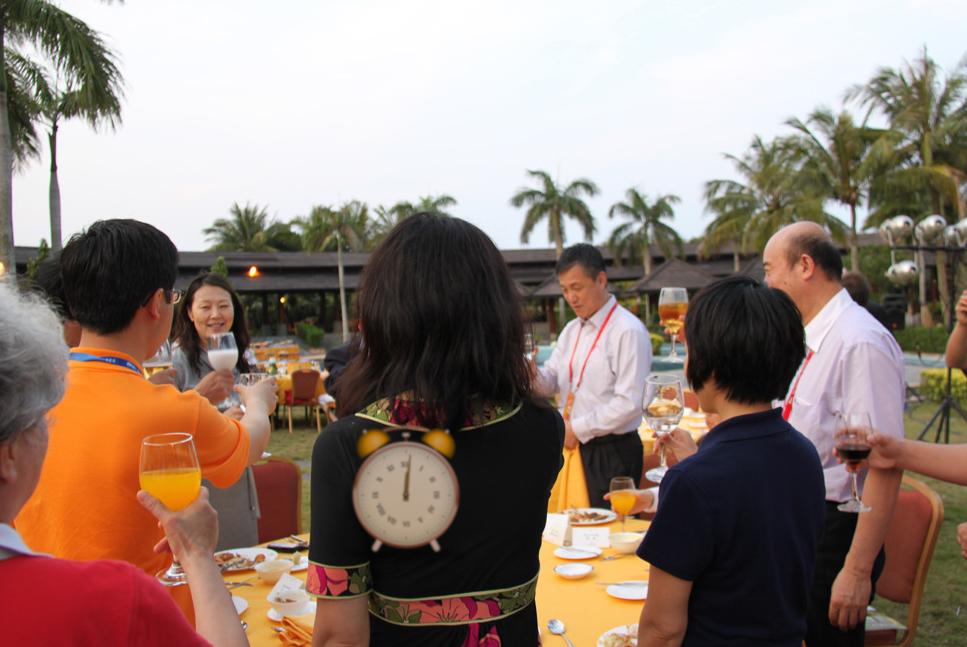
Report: 12:01
